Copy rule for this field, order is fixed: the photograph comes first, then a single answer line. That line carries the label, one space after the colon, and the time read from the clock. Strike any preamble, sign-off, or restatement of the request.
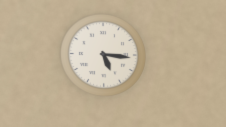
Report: 5:16
